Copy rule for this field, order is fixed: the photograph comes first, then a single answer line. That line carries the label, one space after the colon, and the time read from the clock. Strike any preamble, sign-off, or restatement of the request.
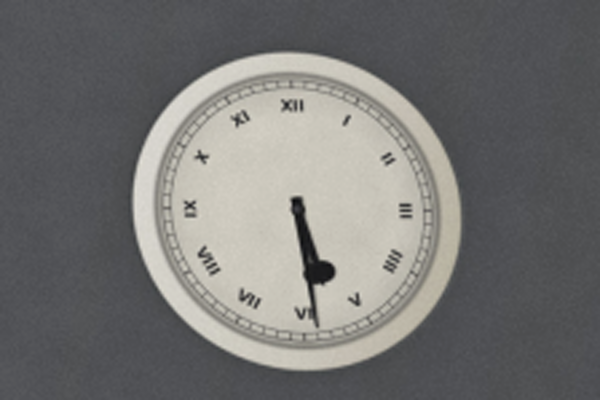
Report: 5:29
